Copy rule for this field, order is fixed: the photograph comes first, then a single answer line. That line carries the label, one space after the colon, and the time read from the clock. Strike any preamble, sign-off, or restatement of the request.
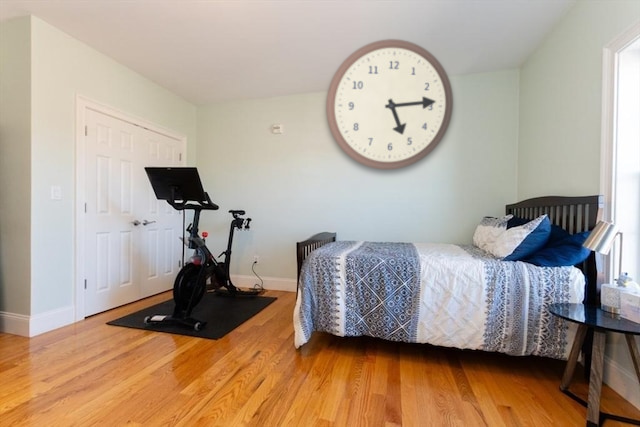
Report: 5:14
